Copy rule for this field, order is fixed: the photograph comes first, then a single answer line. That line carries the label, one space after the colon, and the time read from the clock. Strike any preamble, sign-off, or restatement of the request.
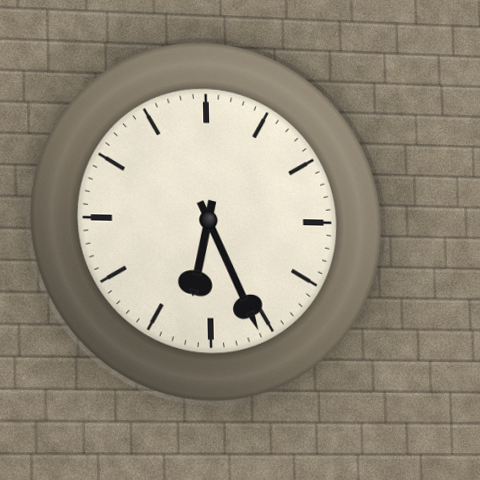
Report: 6:26
